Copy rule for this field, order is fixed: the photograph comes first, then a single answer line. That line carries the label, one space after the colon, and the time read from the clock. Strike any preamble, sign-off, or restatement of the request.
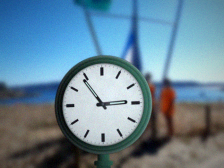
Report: 2:54
